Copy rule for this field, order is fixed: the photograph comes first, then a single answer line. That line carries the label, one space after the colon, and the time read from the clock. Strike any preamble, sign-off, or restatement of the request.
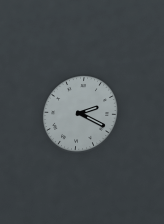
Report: 2:19
